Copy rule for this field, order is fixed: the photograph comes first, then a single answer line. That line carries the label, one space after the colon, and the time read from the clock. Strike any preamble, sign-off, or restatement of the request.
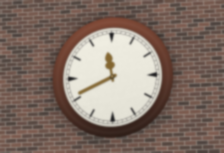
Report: 11:41
